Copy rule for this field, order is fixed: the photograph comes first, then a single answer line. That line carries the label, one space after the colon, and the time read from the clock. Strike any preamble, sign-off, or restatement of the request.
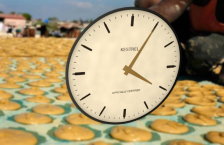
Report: 4:05
